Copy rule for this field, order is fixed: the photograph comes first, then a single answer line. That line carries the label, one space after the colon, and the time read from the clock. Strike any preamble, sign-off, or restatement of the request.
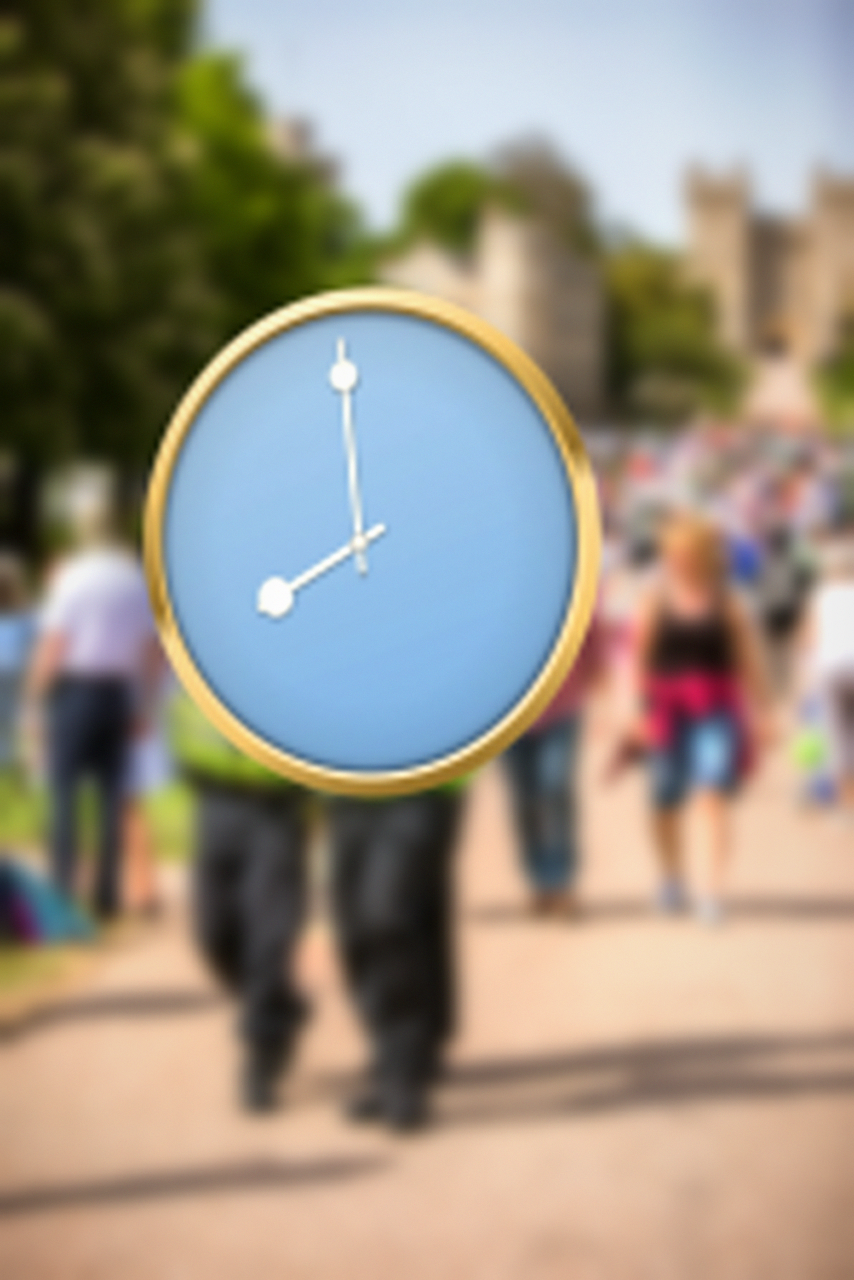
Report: 7:59
